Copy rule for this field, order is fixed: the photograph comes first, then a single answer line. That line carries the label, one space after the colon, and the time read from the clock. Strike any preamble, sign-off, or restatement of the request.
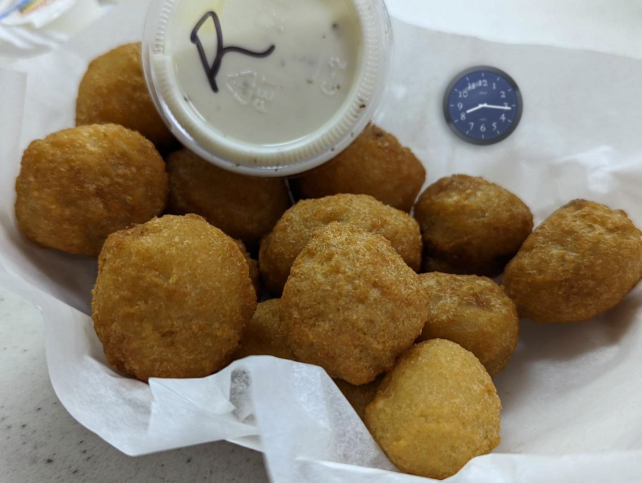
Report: 8:16
